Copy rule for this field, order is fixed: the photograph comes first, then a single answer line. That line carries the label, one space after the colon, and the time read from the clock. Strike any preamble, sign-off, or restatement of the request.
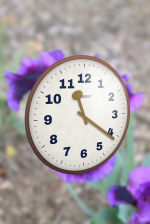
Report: 11:21
